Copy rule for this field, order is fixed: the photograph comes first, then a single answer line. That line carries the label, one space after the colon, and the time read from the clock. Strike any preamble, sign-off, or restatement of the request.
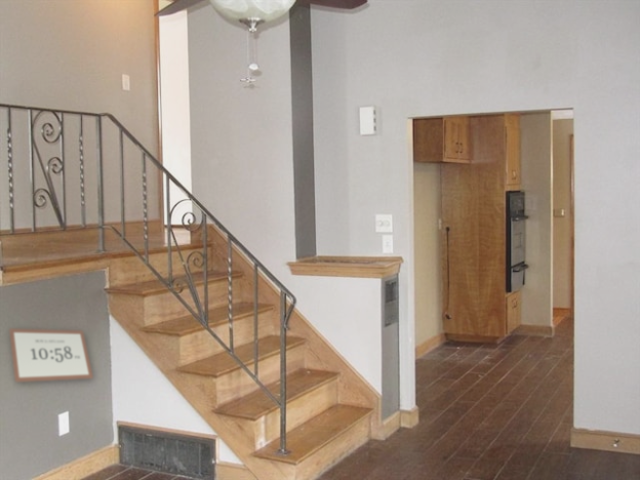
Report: 10:58
